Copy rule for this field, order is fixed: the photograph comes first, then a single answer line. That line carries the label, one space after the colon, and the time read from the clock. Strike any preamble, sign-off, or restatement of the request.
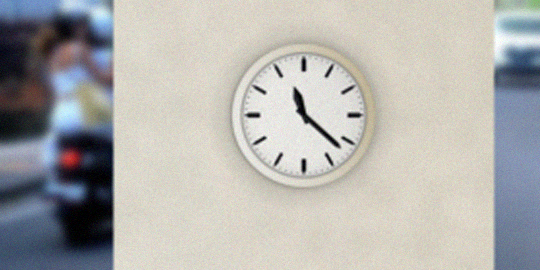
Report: 11:22
